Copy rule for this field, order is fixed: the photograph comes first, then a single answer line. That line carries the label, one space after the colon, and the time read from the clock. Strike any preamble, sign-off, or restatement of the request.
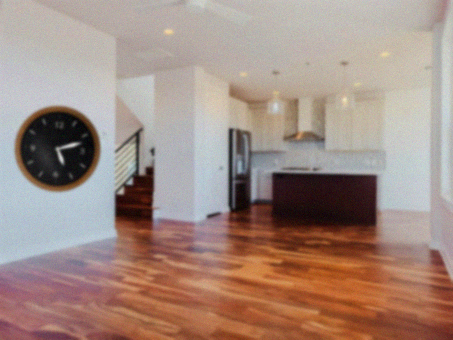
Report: 5:12
